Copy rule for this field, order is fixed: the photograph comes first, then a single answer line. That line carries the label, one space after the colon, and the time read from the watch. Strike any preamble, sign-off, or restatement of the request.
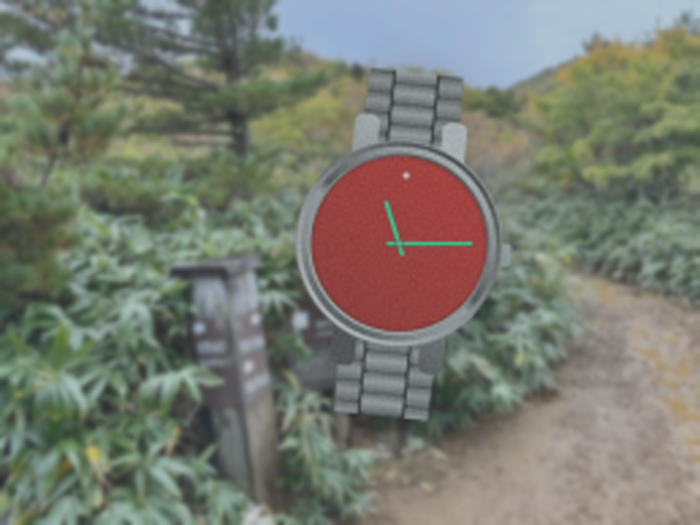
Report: 11:14
